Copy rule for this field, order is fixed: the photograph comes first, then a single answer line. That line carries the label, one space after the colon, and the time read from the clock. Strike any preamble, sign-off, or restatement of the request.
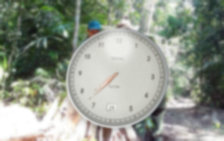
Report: 7:37
